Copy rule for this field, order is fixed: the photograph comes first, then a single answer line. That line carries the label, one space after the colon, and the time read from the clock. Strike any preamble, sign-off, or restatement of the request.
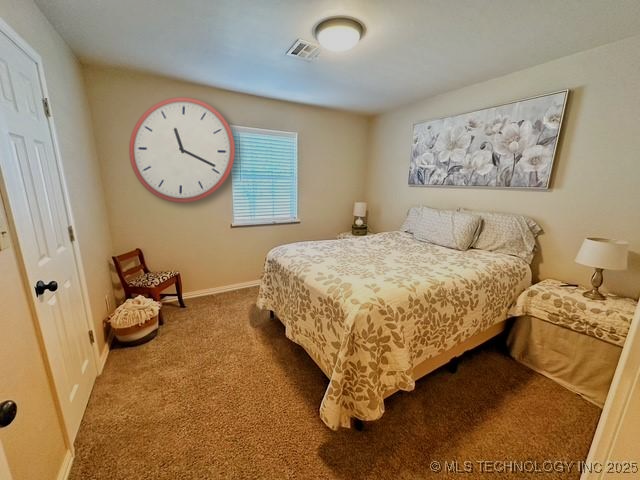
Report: 11:19
